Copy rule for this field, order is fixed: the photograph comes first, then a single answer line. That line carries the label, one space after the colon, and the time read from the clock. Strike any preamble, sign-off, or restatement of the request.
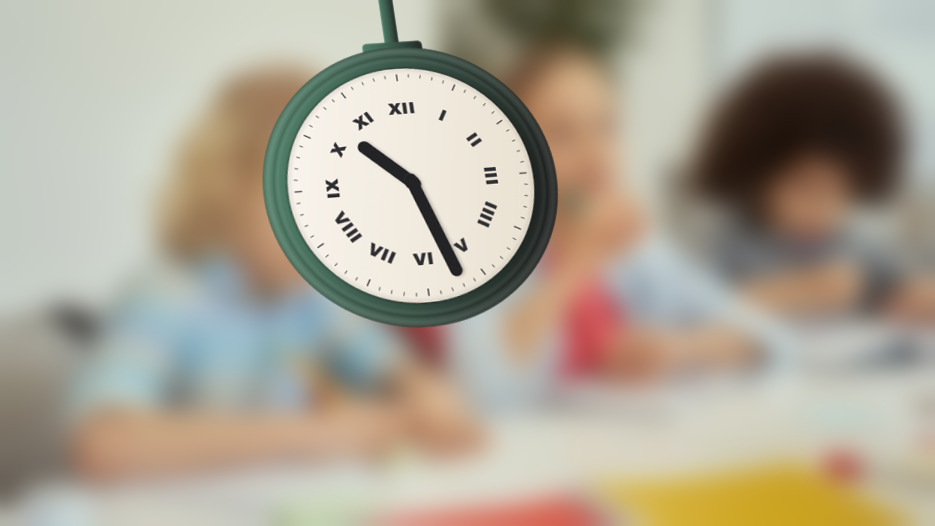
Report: 10:27
